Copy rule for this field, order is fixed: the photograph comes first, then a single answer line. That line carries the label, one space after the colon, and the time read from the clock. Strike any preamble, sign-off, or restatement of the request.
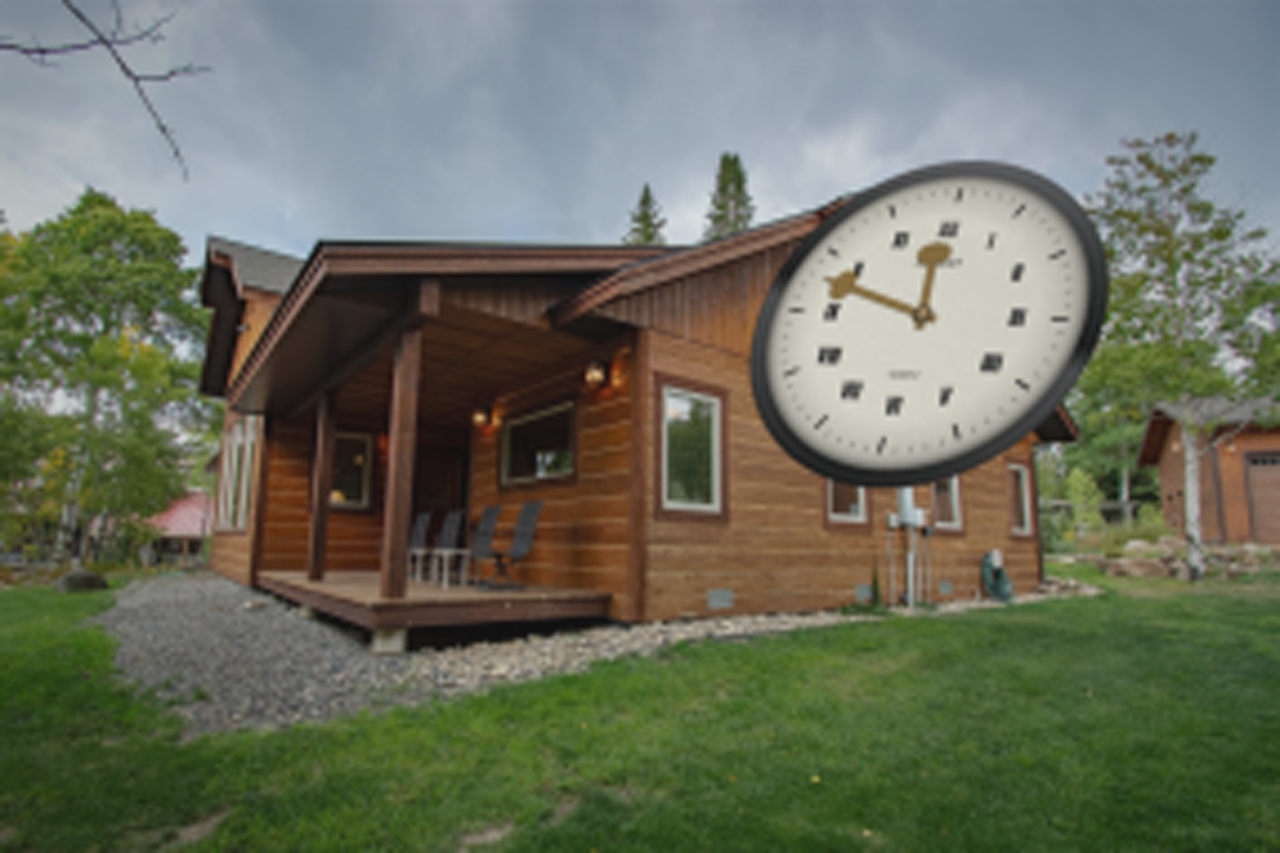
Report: 11:48
